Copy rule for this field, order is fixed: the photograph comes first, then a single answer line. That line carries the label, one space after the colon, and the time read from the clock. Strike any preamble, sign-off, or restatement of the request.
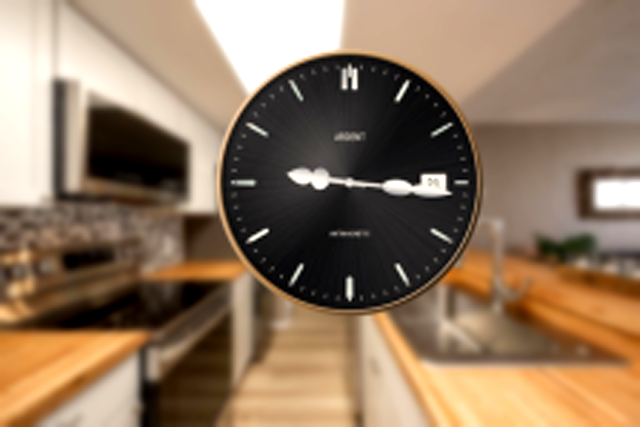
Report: 9:16
